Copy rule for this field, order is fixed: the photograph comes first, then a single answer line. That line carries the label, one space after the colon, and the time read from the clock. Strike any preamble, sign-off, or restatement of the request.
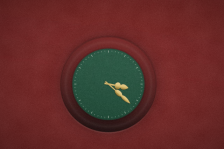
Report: 3:22
